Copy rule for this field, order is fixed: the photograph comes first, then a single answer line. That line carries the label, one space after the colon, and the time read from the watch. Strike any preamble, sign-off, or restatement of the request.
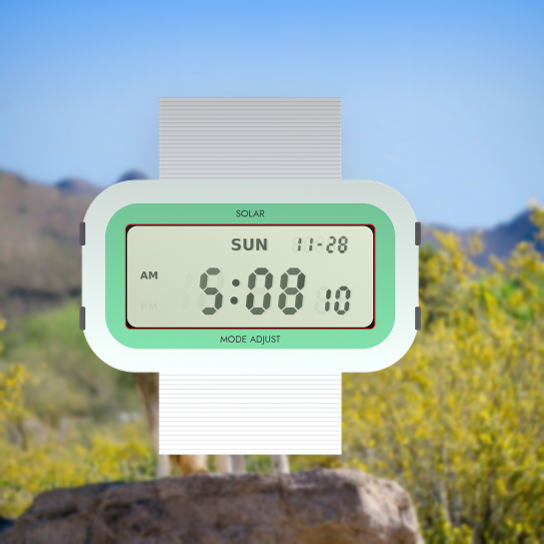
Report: 5:08:10
